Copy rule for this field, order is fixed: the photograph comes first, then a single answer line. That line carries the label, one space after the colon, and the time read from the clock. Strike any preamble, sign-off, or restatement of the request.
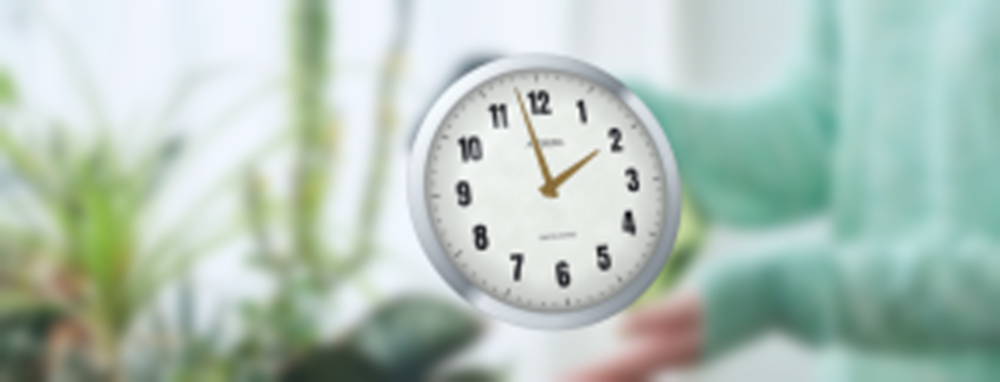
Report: 1:58
